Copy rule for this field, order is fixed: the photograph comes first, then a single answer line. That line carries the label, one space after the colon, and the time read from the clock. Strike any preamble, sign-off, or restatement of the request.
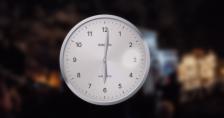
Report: 6:01
